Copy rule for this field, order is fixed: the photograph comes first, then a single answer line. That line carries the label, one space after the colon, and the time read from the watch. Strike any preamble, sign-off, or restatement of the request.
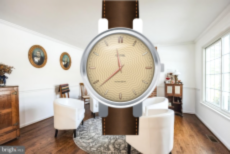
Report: 11:38
